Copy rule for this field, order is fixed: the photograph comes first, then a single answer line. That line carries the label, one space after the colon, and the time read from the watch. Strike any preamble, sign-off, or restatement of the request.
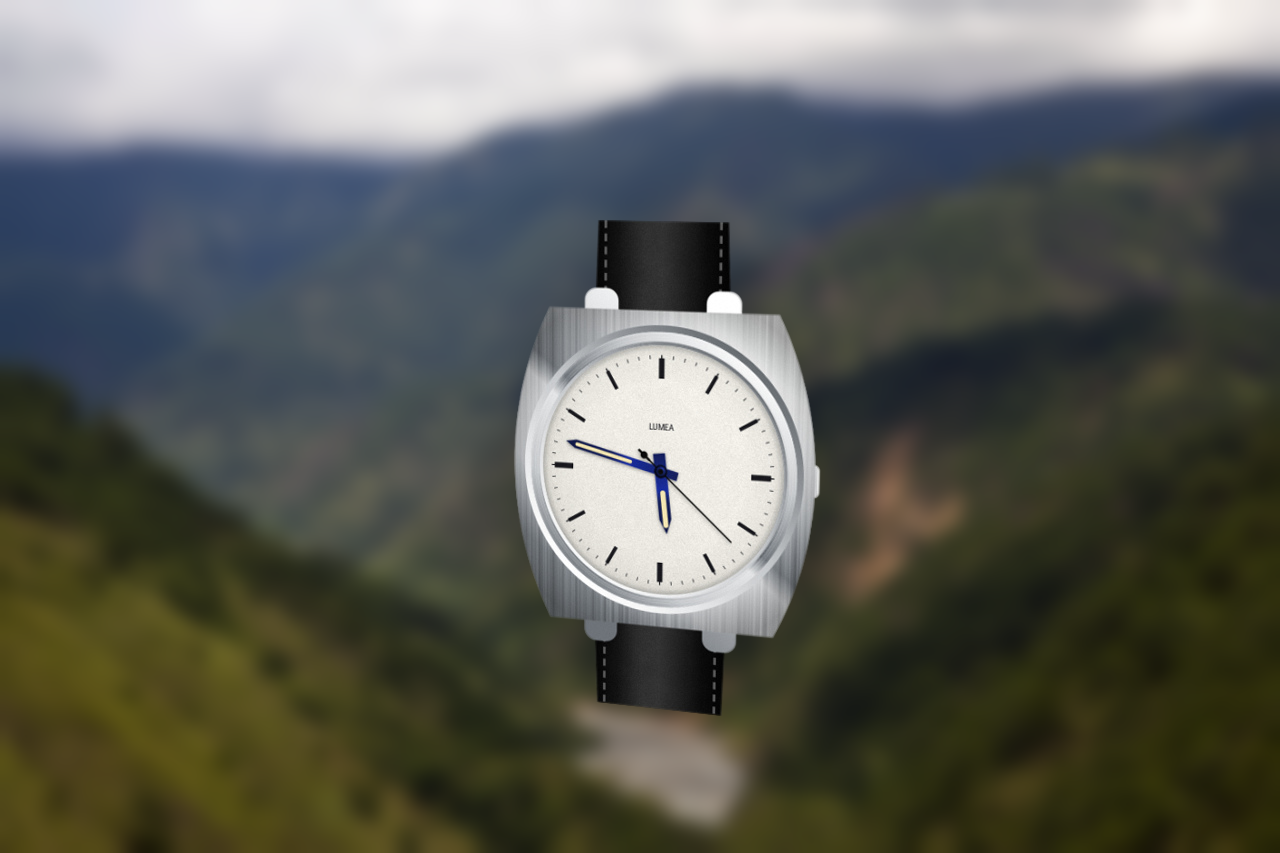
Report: 5:47:22
